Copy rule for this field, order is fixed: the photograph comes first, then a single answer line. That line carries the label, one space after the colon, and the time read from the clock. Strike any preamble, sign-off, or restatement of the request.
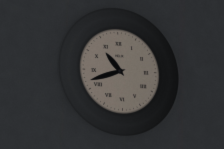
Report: 10:42
